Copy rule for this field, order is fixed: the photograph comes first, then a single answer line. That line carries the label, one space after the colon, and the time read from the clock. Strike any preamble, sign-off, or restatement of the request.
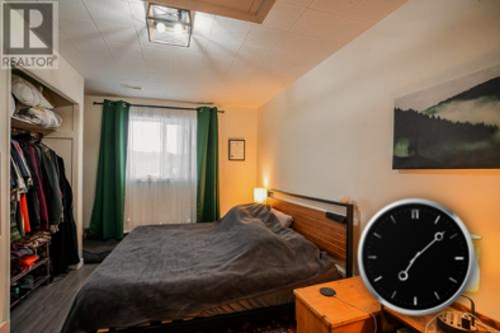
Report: 7:08
